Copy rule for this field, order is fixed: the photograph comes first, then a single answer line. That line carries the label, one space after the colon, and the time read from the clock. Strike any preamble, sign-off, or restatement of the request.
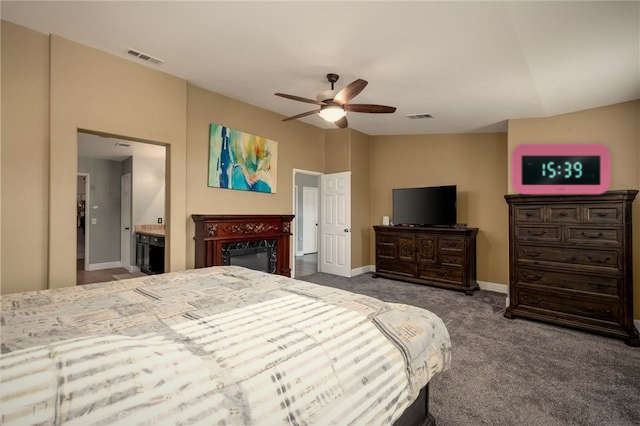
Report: 15:39
